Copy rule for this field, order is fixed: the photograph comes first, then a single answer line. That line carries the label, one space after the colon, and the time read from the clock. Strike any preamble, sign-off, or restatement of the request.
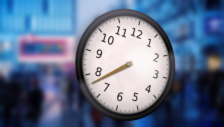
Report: 7:38
